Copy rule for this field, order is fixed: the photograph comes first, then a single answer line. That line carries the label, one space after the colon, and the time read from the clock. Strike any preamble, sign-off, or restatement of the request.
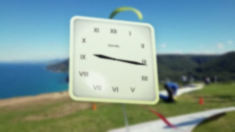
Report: 9:16
